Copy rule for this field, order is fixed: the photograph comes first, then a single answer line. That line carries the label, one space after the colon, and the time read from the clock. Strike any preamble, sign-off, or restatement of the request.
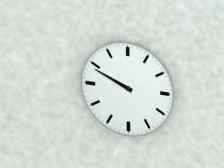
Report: 9:49
